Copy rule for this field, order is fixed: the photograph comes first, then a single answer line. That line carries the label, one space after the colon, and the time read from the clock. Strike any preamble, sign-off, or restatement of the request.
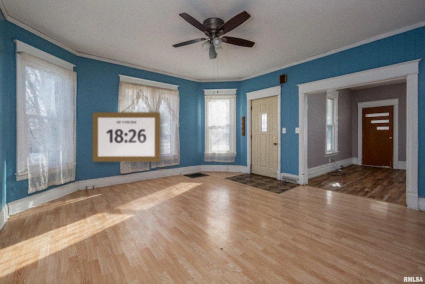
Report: 18:26
